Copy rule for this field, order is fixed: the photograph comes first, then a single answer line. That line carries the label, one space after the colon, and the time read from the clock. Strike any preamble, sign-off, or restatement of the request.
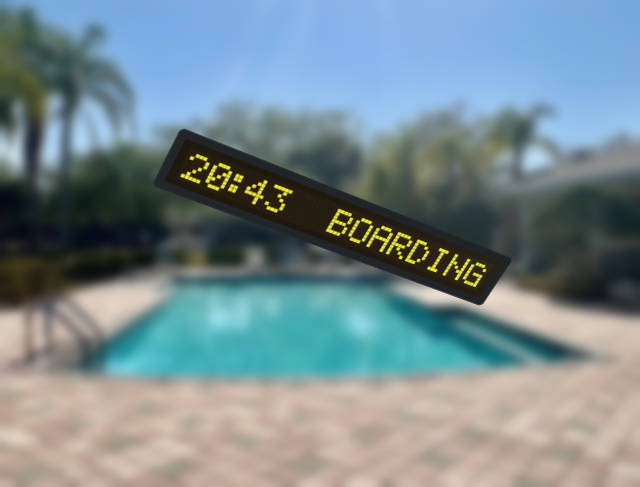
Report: 20:43
